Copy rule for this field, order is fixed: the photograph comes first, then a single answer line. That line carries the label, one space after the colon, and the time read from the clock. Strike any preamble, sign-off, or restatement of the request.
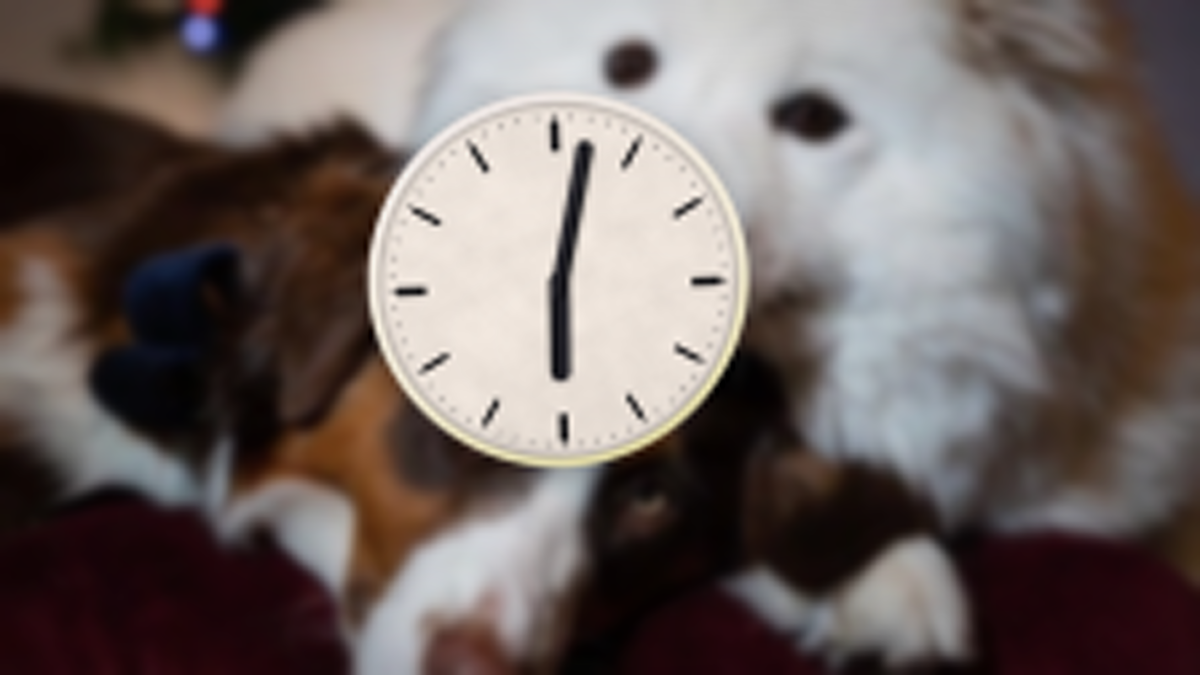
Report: 6:02
